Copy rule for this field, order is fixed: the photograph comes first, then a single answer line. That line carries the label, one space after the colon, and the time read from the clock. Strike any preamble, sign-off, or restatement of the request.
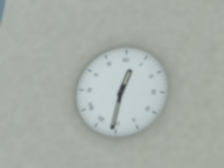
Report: 12:31
